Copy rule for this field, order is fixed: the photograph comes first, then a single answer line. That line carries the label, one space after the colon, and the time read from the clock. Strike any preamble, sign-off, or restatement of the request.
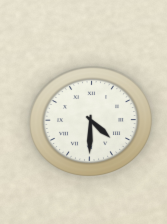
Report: 4:30
